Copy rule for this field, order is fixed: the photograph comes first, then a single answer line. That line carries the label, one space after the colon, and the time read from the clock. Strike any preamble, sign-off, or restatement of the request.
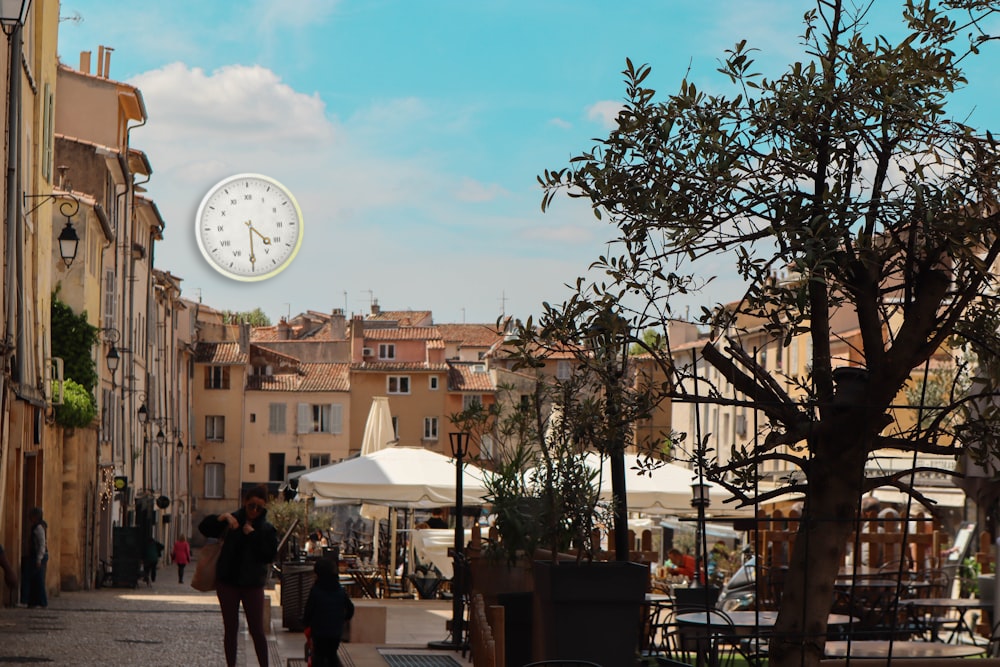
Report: 4:30
